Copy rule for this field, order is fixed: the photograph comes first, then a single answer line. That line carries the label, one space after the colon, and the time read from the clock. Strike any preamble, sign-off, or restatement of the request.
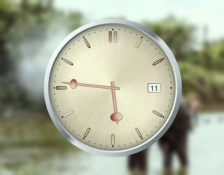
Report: 5:46
